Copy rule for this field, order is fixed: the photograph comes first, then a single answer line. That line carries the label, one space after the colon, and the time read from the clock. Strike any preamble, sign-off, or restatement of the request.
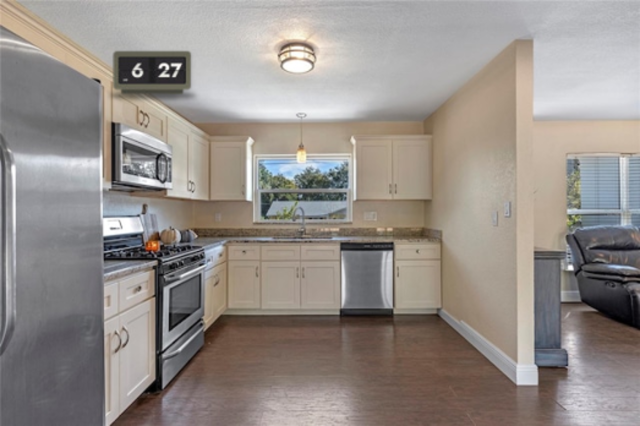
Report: 6:27
